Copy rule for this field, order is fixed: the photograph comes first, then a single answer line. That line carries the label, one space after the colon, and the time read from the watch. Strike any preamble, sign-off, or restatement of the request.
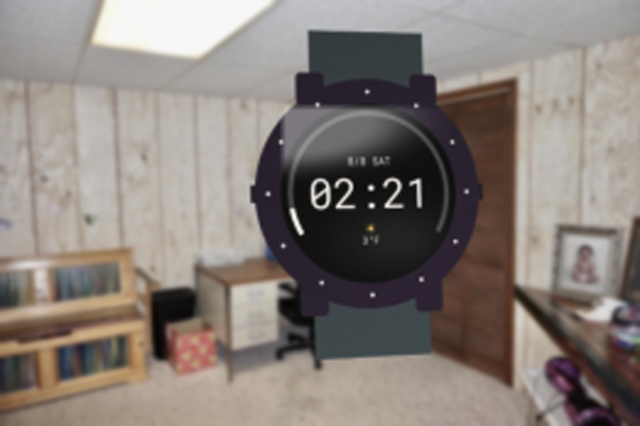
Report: 2:21
